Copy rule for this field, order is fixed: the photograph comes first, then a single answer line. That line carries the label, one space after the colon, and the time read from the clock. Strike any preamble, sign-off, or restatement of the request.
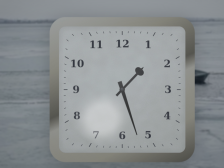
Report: 1:27
